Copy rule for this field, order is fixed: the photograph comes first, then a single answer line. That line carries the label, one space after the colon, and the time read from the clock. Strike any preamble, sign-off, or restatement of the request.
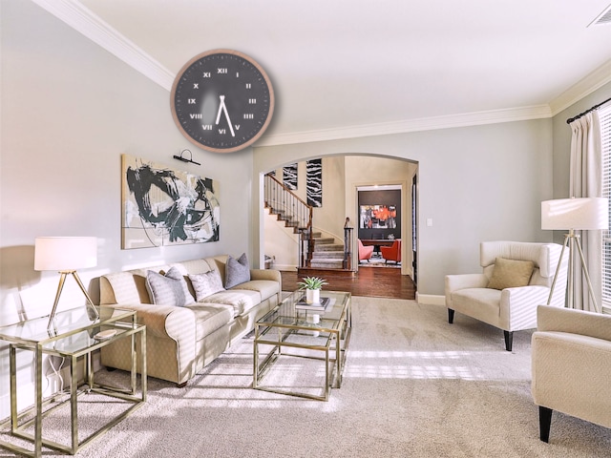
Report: 6:27
